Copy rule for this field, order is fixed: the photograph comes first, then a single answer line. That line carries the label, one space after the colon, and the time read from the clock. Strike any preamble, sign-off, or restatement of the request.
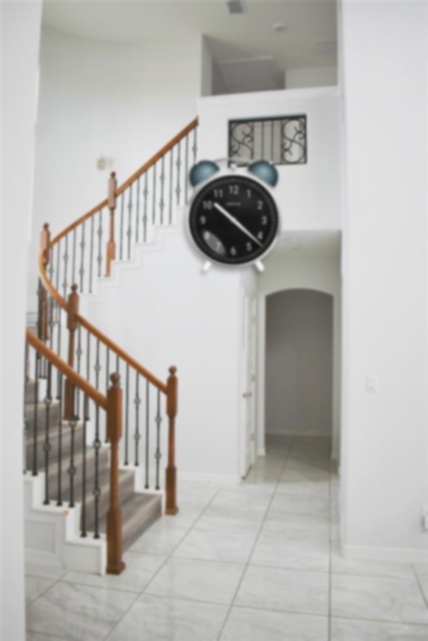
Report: 10:22
